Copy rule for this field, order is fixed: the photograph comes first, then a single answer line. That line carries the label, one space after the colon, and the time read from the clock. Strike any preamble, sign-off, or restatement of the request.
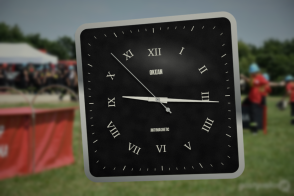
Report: 9:15:53
